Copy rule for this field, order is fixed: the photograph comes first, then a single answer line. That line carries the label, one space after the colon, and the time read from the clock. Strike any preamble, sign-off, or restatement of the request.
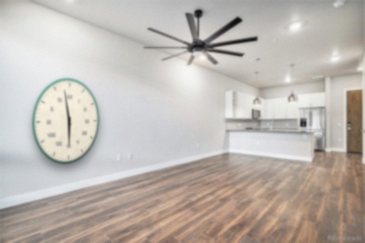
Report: 5:58
